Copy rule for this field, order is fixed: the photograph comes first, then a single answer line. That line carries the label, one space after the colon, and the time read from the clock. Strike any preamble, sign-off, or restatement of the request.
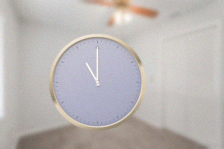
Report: 11:00
